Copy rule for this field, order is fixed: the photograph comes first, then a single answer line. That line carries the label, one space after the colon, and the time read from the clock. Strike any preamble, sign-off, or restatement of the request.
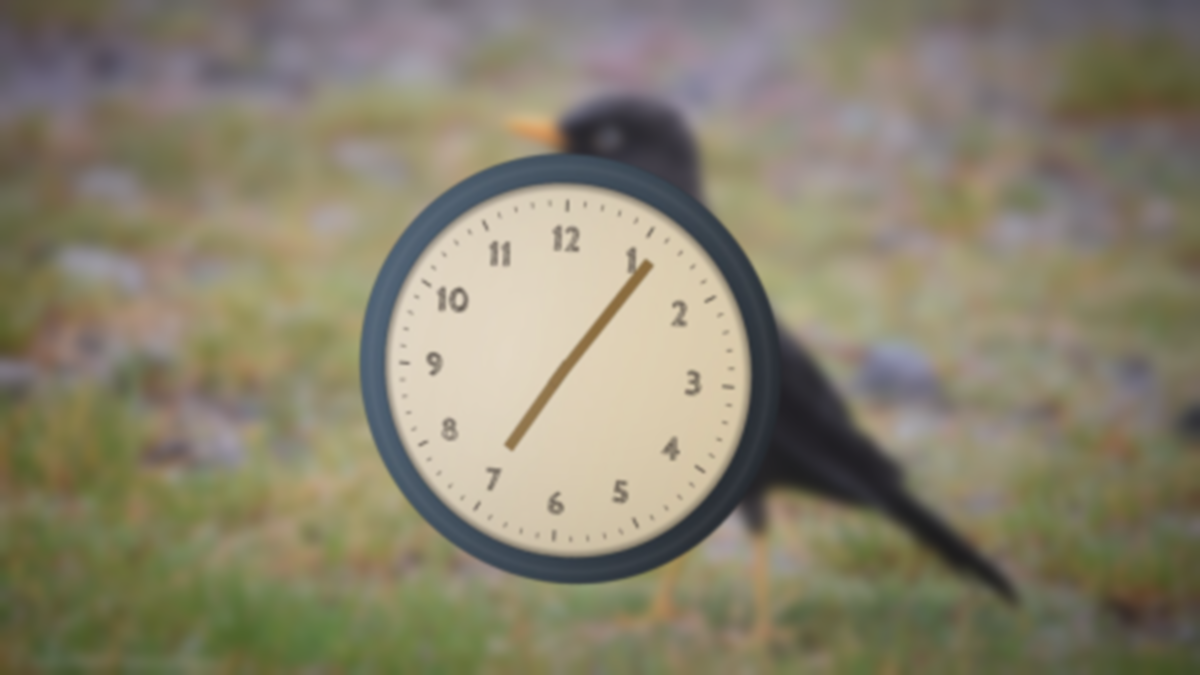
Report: 7:06
